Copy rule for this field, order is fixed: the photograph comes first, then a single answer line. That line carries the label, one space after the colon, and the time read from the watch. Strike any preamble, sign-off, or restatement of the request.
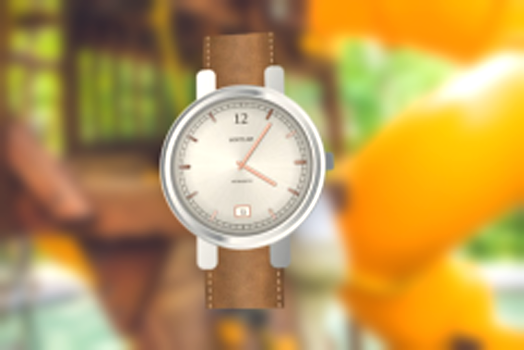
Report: 4:06
